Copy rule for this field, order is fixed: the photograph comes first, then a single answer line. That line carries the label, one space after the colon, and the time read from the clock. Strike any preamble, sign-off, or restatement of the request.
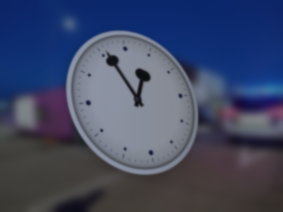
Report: 12:56
